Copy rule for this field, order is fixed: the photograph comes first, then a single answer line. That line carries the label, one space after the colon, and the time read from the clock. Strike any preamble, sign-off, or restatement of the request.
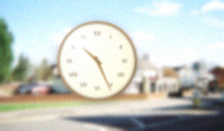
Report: 10:26
